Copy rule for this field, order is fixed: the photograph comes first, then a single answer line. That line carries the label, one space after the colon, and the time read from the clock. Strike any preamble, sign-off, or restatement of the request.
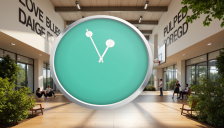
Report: 12:56
